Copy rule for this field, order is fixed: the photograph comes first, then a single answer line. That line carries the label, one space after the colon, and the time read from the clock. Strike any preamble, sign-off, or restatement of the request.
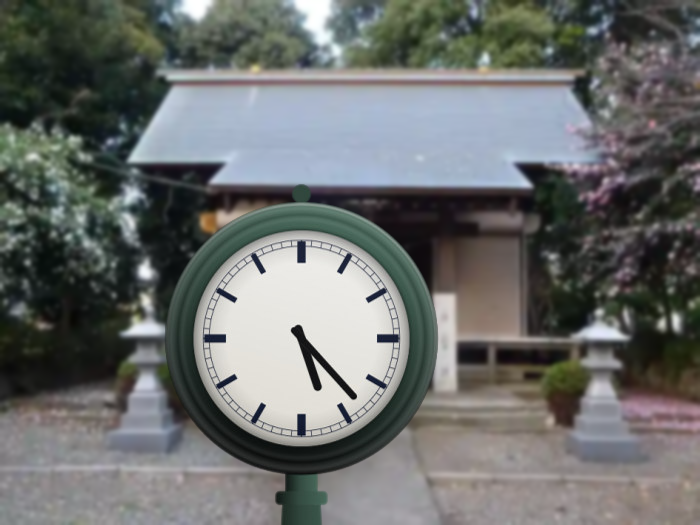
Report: 5:23
